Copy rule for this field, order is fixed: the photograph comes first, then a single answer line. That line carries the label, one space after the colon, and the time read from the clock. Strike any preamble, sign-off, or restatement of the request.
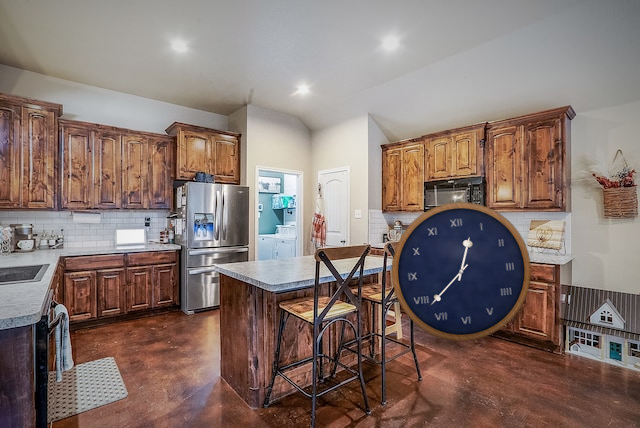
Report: 12:38
